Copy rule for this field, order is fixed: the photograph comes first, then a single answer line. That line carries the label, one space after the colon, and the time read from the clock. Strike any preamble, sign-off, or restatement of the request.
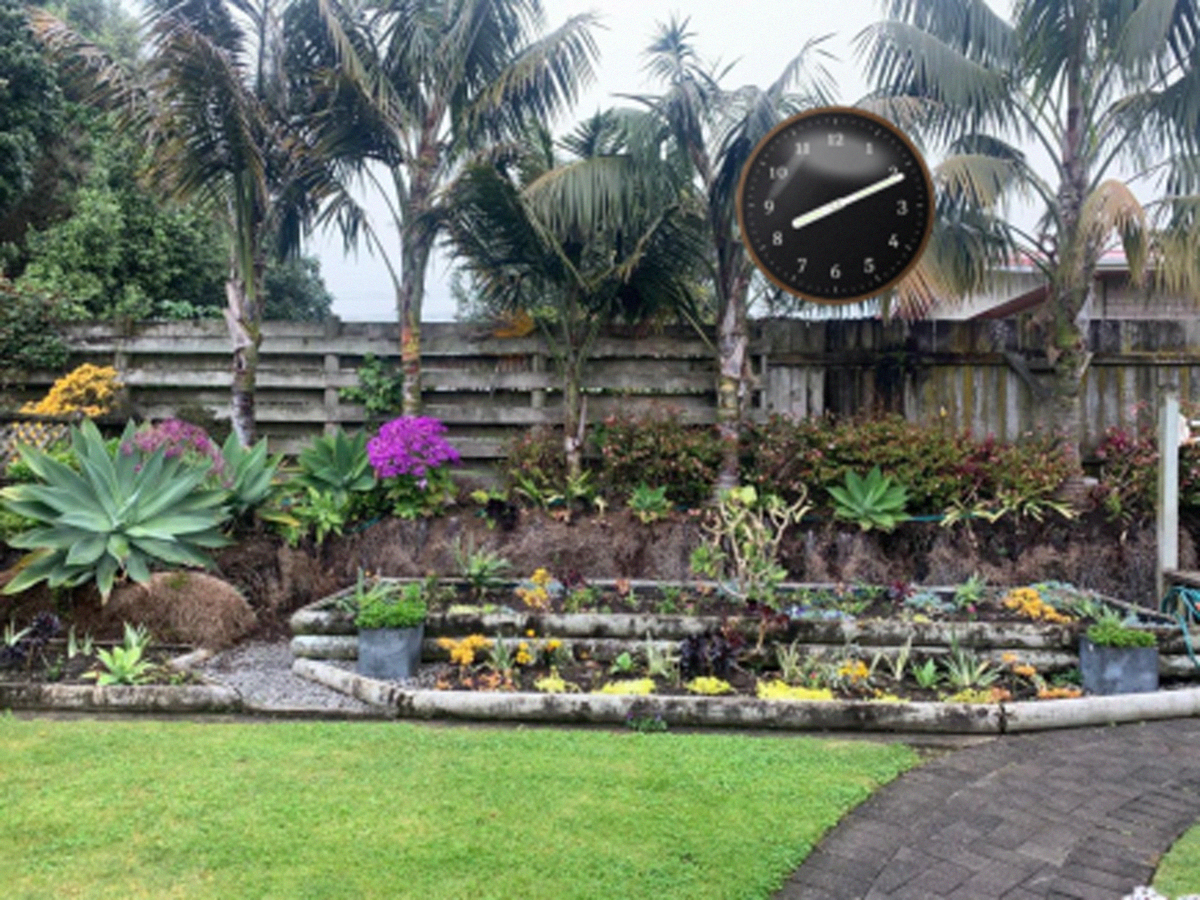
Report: 8:11
